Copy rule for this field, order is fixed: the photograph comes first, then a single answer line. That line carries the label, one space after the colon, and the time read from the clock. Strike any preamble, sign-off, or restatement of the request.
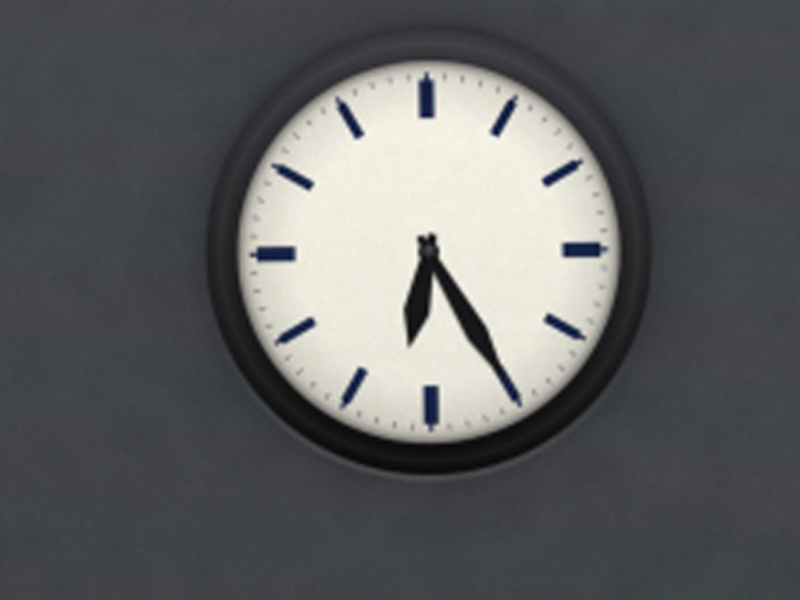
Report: 6:25
